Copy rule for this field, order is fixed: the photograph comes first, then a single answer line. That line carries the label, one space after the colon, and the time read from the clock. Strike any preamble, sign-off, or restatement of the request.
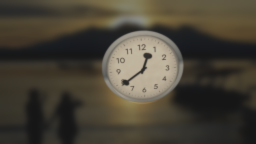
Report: 12:39
